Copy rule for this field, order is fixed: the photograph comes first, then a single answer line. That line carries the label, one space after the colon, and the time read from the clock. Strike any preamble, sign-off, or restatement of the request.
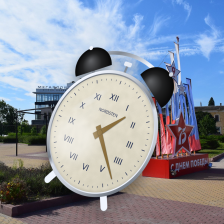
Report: 1:23
